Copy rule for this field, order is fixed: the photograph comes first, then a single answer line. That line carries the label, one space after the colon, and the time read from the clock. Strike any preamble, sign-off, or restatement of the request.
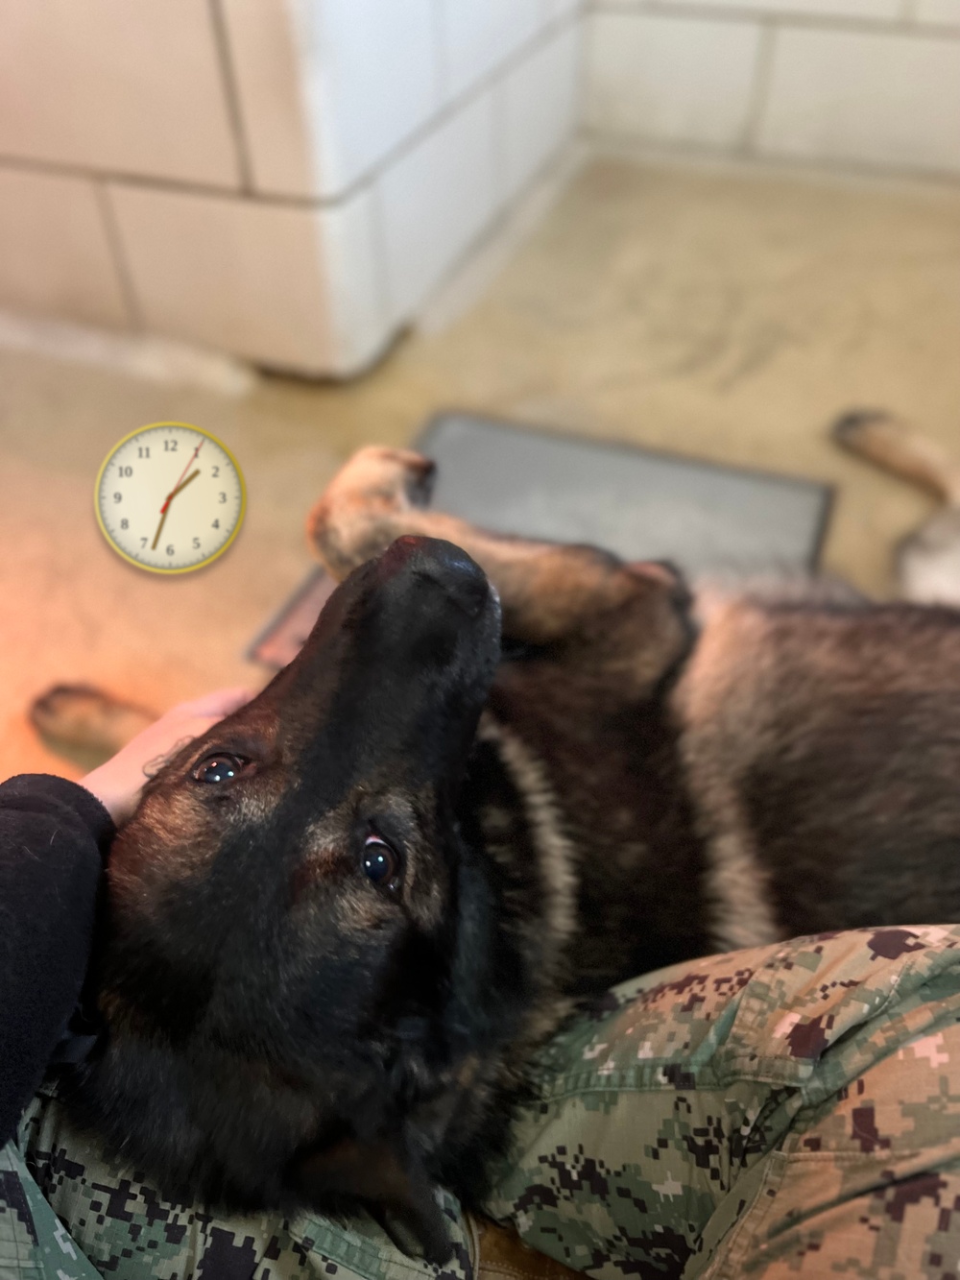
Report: 1:33:05
